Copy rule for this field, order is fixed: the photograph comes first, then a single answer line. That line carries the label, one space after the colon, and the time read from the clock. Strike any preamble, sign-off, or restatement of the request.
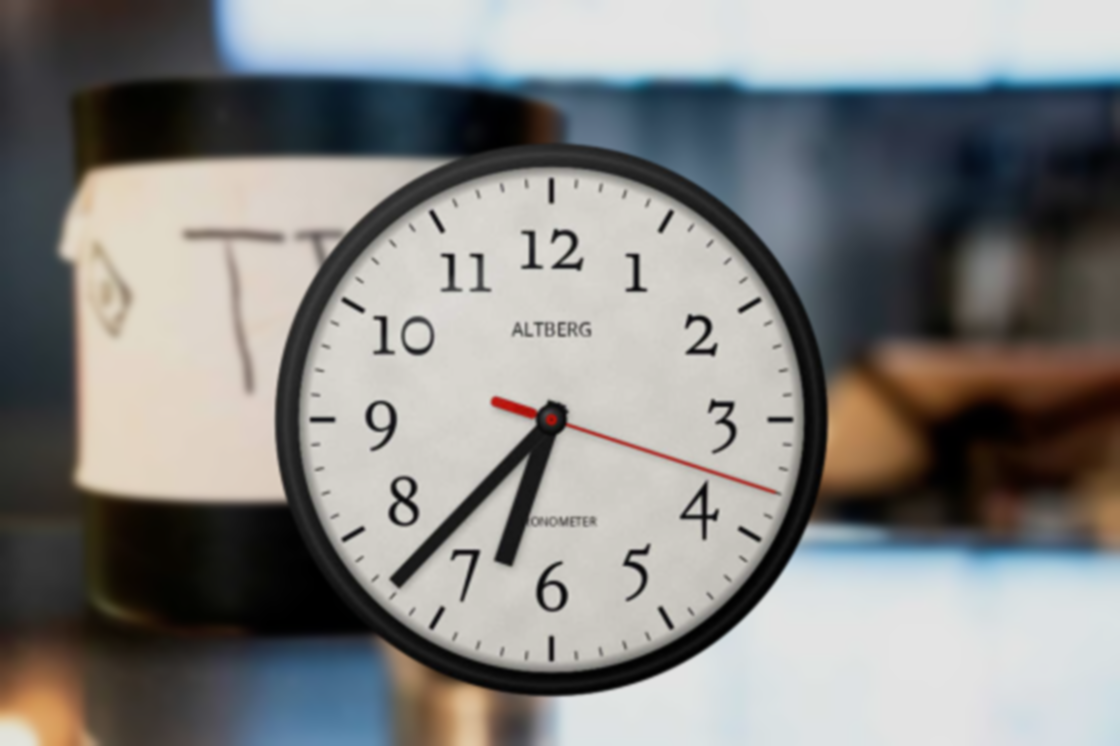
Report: 6:37:18
